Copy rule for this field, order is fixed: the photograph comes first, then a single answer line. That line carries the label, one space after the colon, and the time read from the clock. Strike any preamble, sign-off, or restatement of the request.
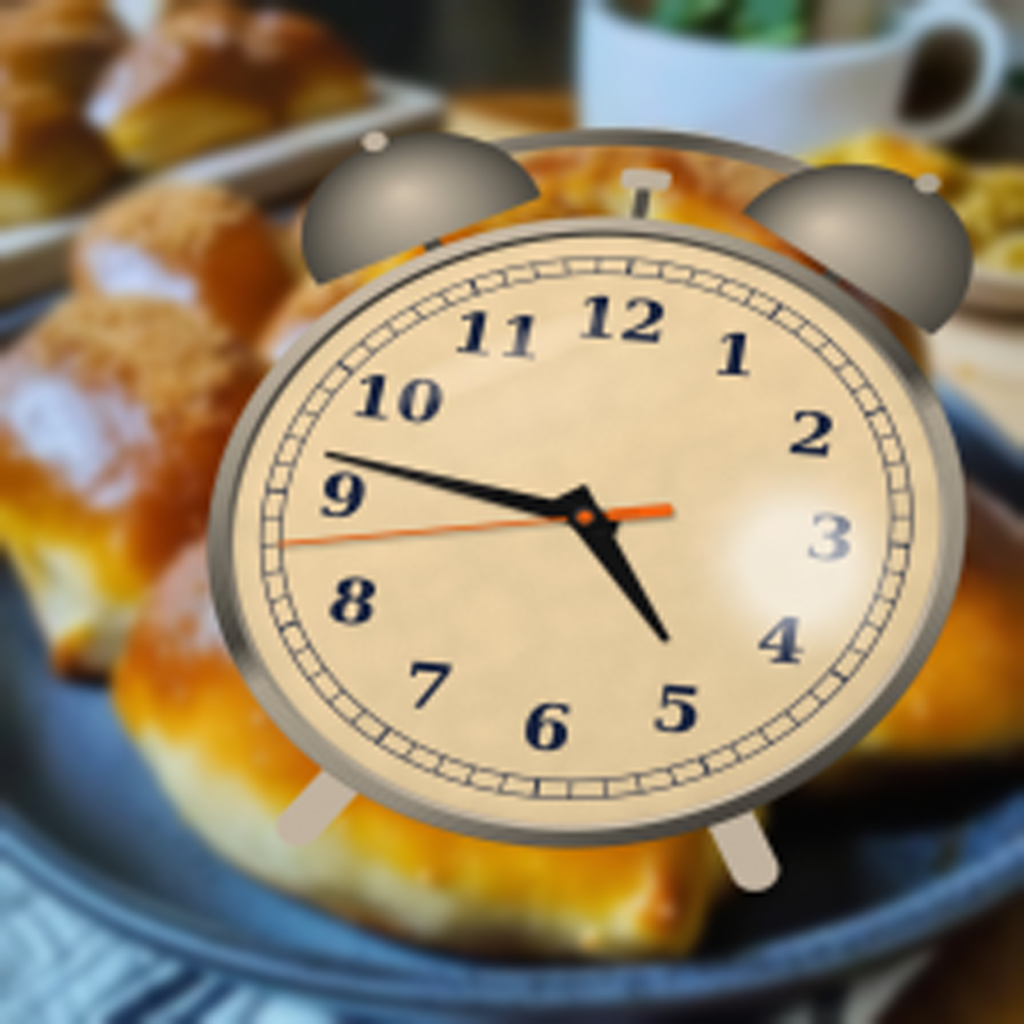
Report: 4:46:43
